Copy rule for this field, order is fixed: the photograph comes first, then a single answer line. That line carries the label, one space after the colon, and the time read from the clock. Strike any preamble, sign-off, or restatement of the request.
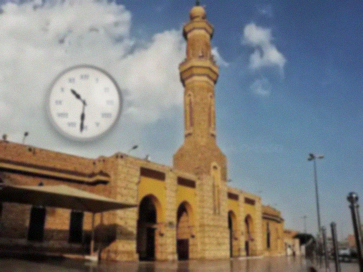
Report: 10:31
